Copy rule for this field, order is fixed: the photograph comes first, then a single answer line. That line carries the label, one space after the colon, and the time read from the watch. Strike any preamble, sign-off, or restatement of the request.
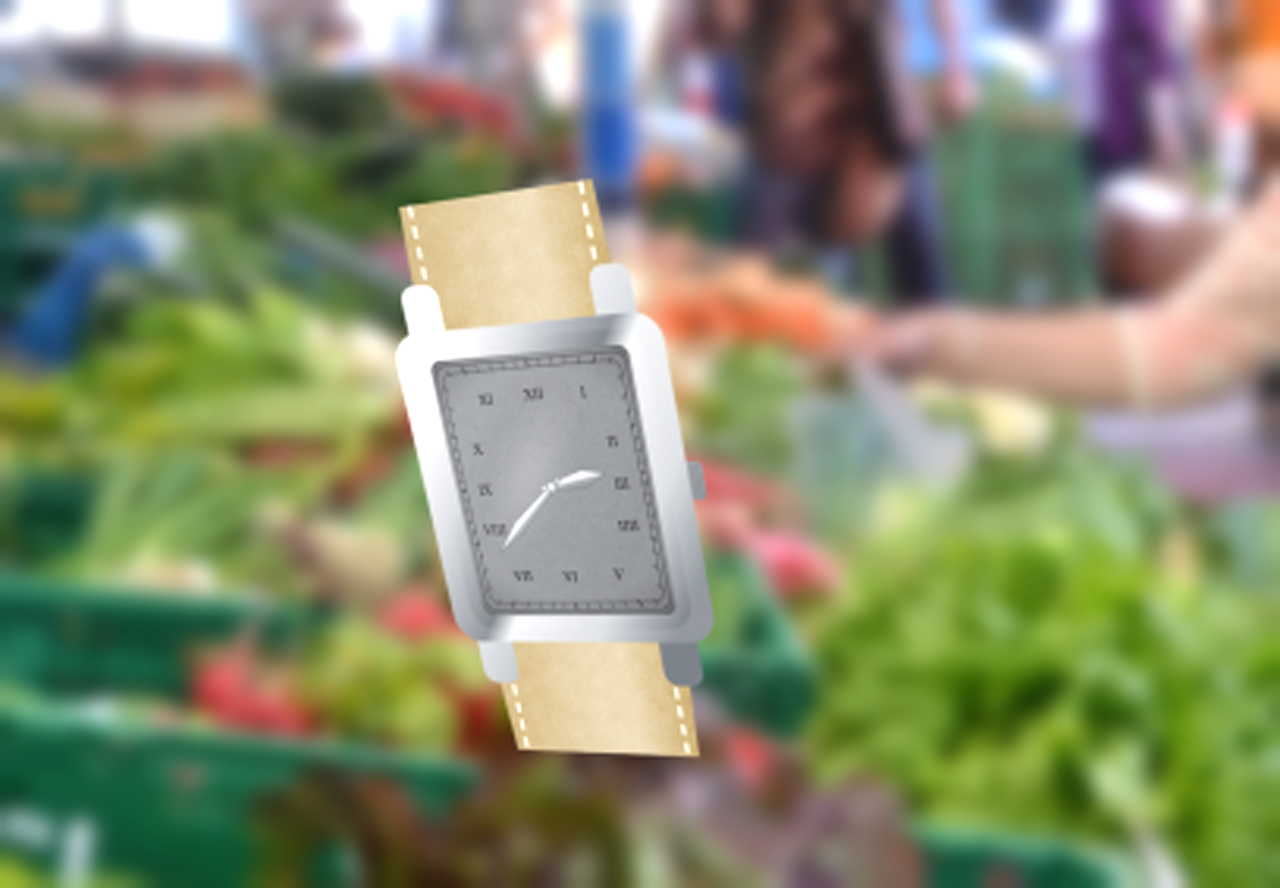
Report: 2:38
